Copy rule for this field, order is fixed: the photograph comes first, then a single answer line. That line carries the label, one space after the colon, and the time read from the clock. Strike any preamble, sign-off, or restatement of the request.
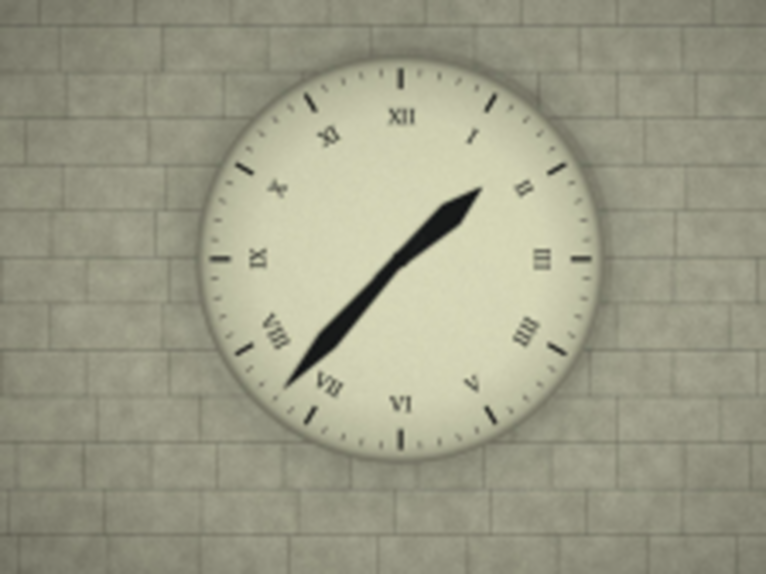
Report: 1:37
